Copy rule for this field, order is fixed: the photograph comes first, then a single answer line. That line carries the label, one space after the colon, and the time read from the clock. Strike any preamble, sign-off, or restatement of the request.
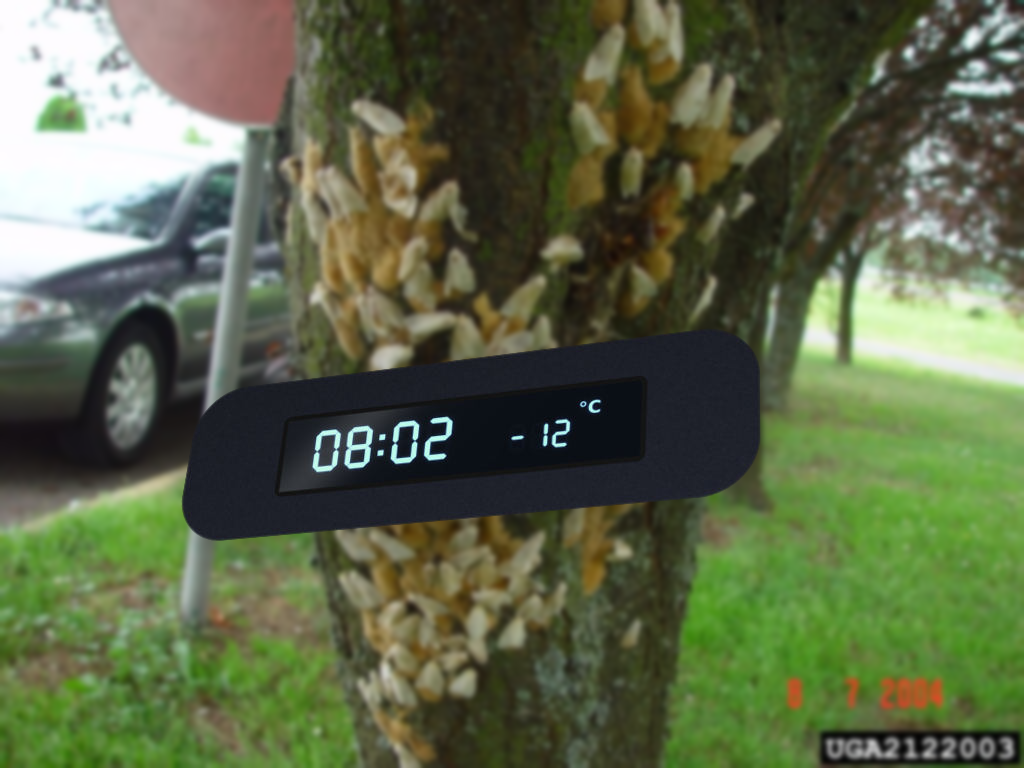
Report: 8:02
